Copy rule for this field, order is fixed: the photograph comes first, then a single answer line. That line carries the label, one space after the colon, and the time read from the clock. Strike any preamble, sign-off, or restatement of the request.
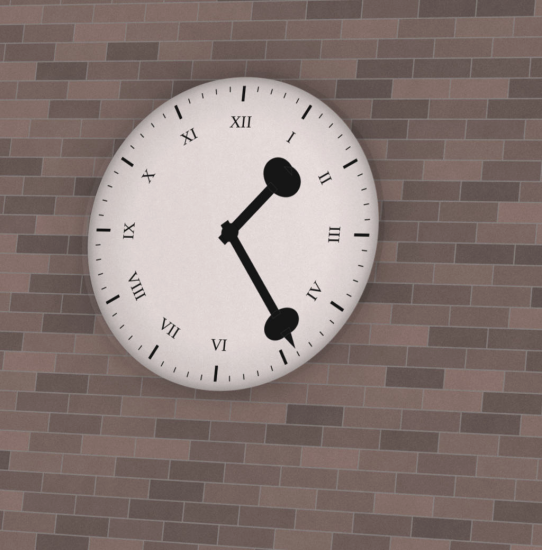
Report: 1:24
